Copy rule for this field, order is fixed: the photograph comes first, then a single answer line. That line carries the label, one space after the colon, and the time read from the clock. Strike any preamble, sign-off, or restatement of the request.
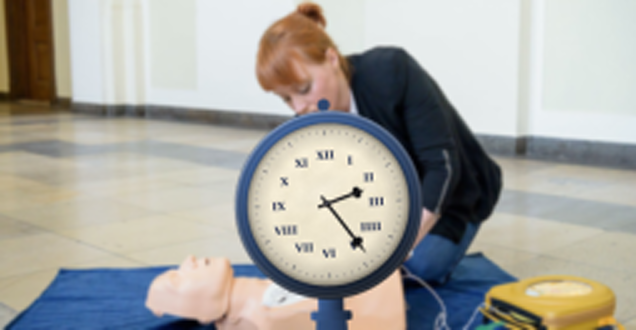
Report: 2:24
